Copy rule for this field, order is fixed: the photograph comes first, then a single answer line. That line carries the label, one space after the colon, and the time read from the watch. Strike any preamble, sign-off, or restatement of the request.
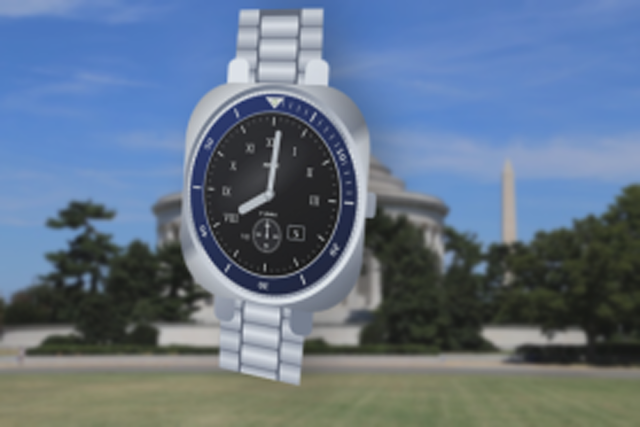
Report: 8:01
